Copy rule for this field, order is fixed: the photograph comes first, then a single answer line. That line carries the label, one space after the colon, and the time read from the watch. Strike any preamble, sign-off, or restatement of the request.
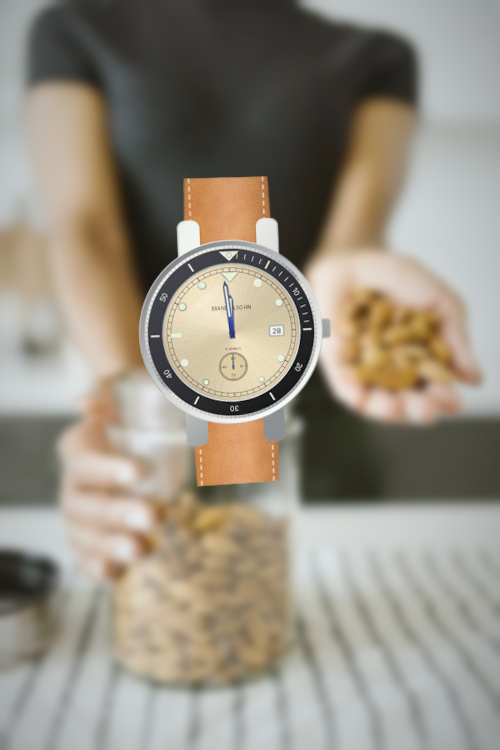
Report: 11:59
